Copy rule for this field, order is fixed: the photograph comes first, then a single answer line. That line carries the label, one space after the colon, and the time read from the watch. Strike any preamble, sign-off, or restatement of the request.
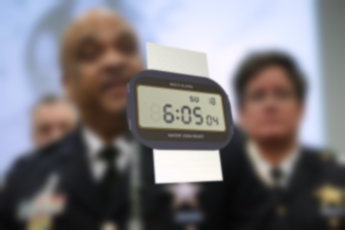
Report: 6:05:04
